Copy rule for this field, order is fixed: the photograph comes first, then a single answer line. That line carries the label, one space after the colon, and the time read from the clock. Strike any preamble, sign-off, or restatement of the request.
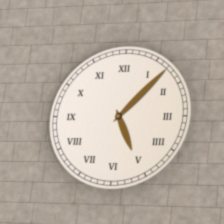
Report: 5:07
